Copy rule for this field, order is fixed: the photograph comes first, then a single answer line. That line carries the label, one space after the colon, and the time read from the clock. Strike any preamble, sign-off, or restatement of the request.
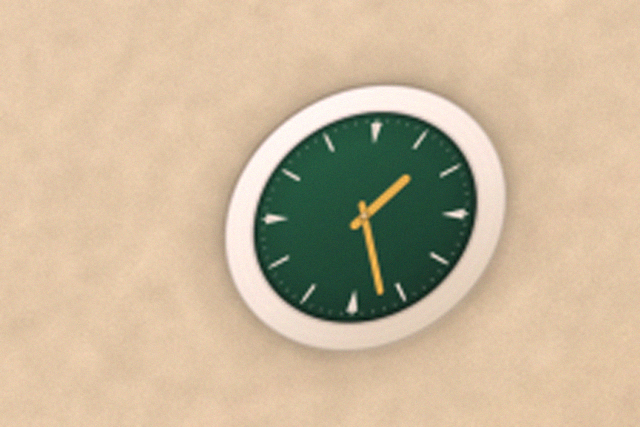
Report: 1:27
